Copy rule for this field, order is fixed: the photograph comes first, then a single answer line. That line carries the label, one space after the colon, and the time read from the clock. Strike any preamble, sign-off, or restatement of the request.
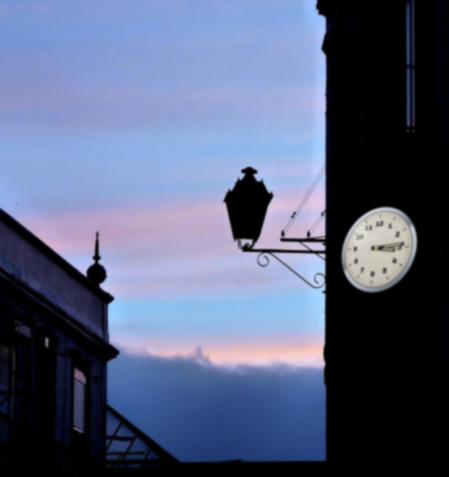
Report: 3:14
